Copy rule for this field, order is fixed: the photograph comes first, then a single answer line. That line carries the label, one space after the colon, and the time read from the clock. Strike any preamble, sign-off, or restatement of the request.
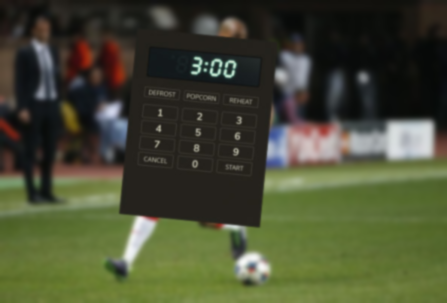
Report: 3:00
